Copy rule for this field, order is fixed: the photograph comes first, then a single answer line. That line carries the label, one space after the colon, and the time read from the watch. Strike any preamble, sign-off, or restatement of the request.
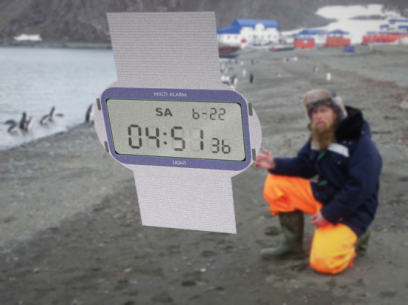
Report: 4:51:36
